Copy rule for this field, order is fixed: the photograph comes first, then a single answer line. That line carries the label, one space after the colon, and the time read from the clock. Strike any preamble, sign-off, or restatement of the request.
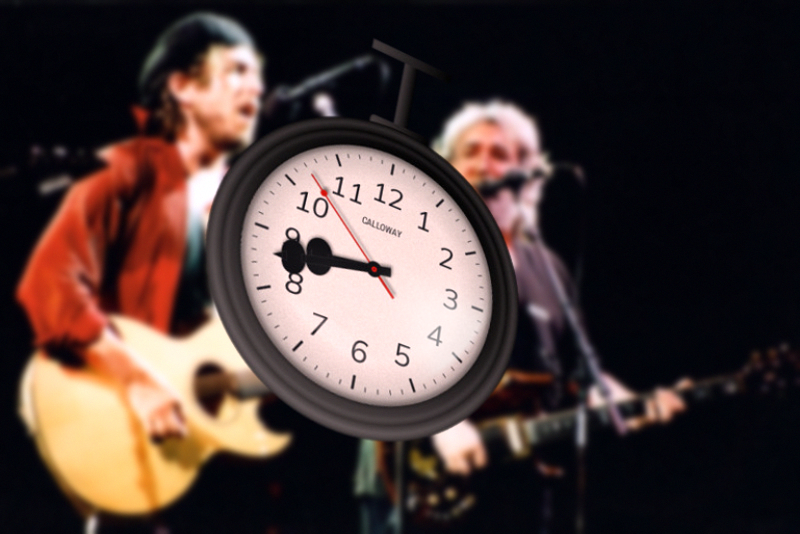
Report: 8:42:52
